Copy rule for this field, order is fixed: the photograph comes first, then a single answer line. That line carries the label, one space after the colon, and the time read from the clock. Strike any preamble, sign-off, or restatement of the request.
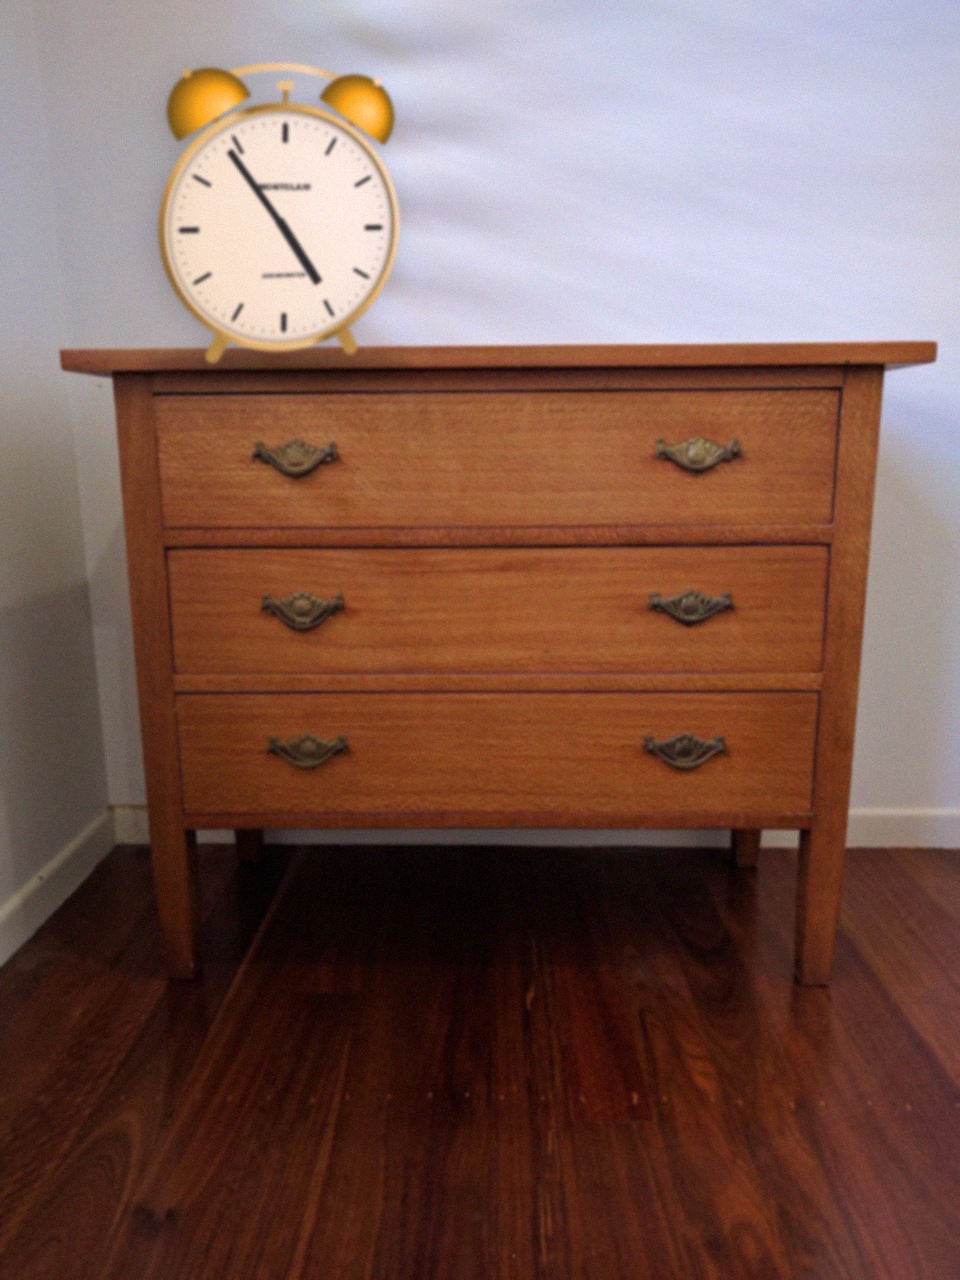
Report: 4:54
